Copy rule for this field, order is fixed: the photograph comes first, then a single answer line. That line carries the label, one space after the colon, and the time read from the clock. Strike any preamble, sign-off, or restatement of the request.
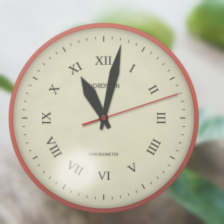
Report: 11:02:12
